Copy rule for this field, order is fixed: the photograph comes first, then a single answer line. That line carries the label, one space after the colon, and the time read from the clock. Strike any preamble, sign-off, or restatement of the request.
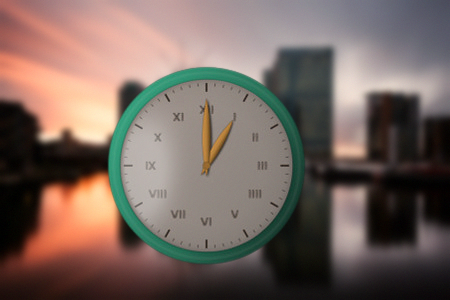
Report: 1:00
